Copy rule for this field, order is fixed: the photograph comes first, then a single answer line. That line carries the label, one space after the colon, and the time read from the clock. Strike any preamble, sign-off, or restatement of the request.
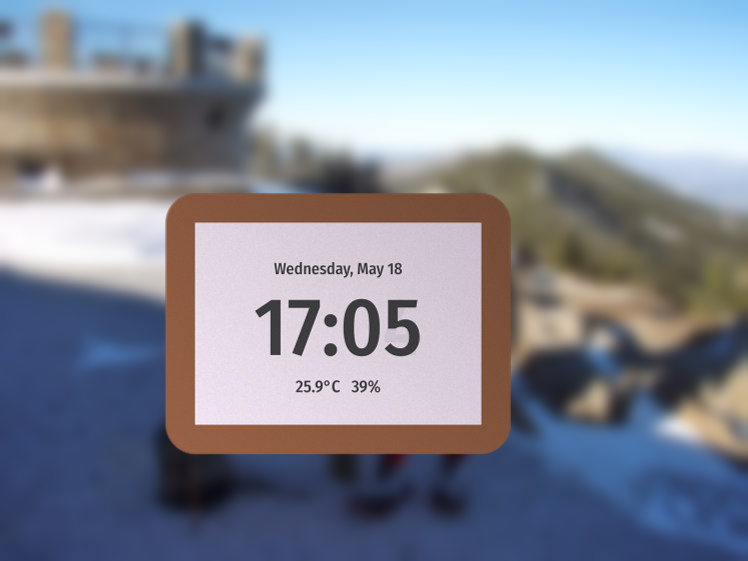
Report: 17:05
